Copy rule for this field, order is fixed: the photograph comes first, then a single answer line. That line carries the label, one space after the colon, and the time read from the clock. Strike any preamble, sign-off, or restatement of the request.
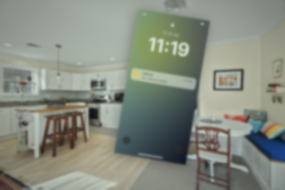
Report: 11:19
